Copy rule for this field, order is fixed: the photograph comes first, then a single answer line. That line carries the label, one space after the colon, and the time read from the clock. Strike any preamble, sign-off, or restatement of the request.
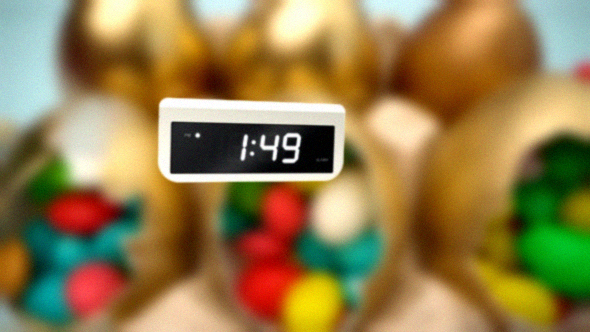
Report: 1:49
